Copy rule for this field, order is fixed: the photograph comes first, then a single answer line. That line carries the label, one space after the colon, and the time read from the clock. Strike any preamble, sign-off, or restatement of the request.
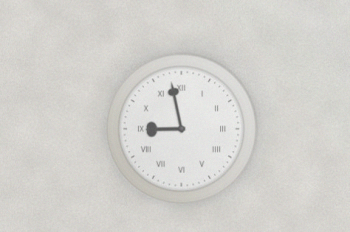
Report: 8:58
